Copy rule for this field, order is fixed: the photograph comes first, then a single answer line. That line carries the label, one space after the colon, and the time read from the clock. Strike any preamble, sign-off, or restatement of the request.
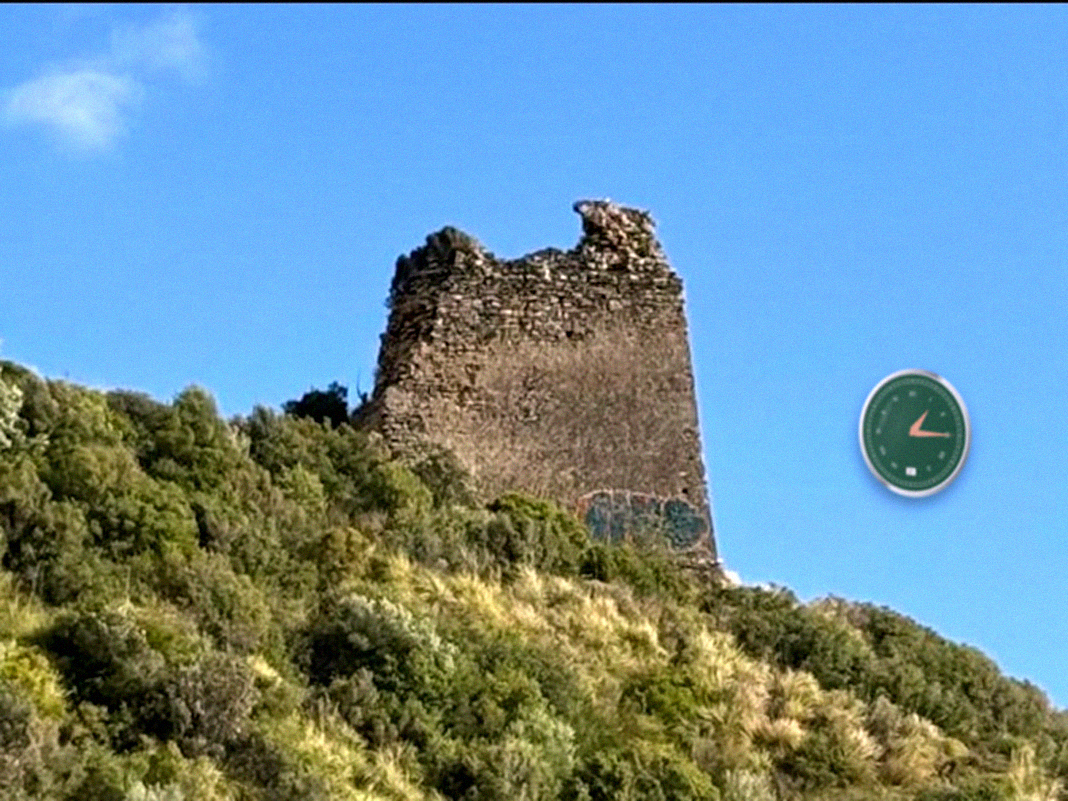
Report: 1:15
